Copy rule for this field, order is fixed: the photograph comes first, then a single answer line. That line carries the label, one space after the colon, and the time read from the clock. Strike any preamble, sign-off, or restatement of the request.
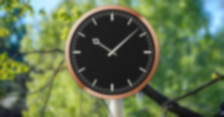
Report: 10:08
